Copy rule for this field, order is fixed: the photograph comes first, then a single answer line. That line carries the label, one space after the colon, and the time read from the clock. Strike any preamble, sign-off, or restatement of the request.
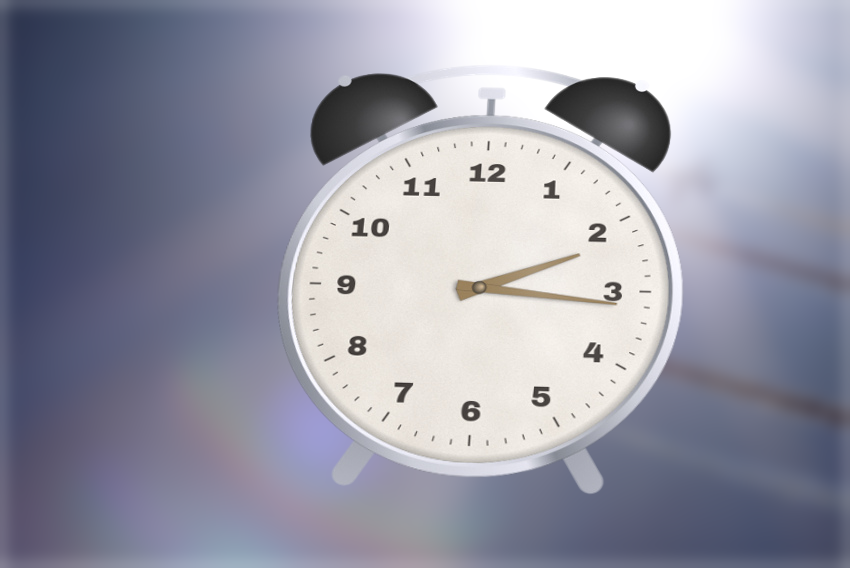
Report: 2:16
